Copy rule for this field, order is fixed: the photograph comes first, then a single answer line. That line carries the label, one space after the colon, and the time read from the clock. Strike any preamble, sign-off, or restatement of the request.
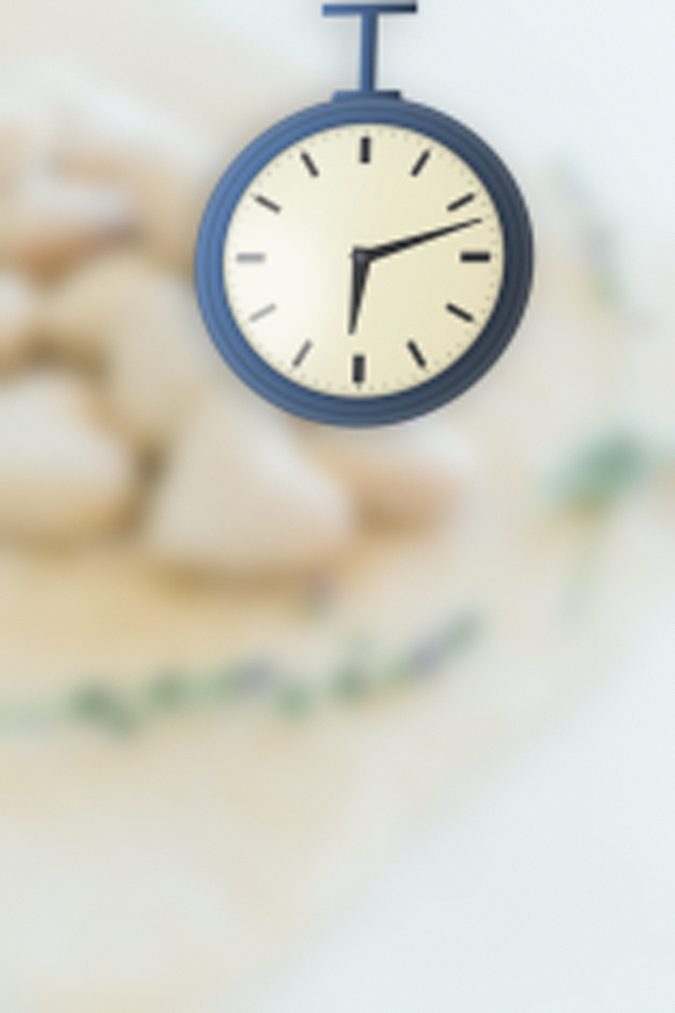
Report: 6:12
